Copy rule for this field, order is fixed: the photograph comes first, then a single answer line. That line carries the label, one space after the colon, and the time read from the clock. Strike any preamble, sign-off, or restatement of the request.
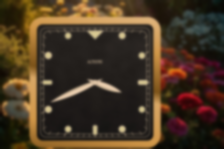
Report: 3:41
